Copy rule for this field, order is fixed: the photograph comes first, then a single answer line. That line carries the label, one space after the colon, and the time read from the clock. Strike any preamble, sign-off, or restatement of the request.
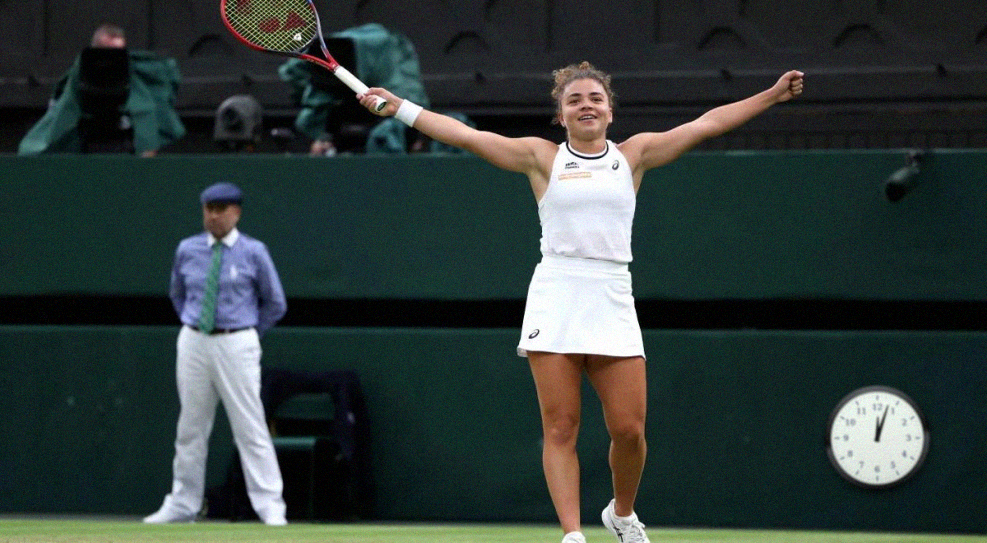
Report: 12:03
